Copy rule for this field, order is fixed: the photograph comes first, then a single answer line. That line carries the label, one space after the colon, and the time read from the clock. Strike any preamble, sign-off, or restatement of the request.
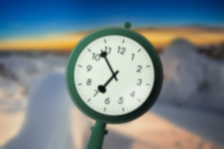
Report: 6:53
